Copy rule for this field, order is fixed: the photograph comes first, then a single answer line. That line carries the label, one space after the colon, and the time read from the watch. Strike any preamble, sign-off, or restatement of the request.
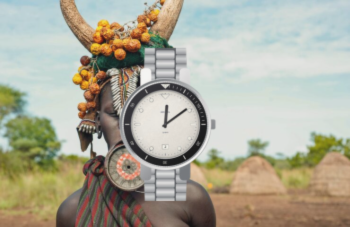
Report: 12:09
